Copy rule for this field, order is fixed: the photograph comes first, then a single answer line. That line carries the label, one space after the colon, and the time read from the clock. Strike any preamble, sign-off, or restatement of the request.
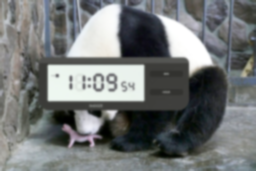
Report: 11:09
